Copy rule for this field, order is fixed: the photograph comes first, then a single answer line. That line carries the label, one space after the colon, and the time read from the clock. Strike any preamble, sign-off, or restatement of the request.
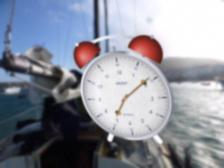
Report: 7:09
